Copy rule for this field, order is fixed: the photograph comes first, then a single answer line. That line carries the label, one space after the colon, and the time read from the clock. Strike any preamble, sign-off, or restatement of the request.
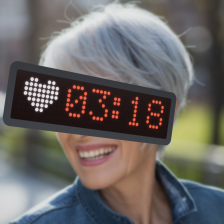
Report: 3:18
